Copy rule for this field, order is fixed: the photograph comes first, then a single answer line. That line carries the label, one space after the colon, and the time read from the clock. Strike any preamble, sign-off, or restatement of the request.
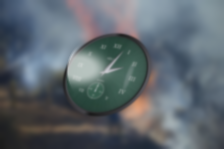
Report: 2:03
